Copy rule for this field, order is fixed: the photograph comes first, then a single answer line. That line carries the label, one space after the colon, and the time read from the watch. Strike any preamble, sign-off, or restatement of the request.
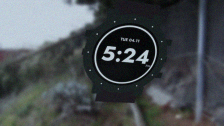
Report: 5:24
